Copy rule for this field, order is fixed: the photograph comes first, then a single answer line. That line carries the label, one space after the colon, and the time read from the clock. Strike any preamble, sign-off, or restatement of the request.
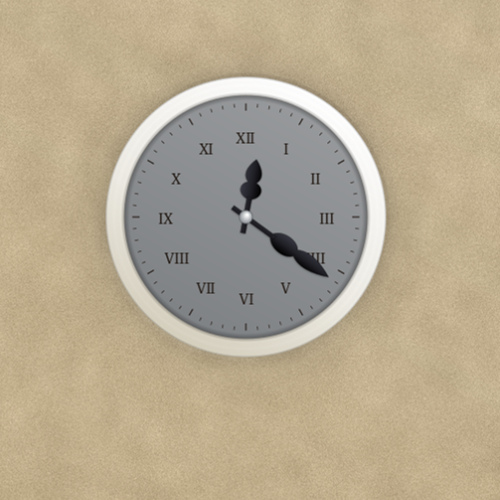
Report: 12:21
